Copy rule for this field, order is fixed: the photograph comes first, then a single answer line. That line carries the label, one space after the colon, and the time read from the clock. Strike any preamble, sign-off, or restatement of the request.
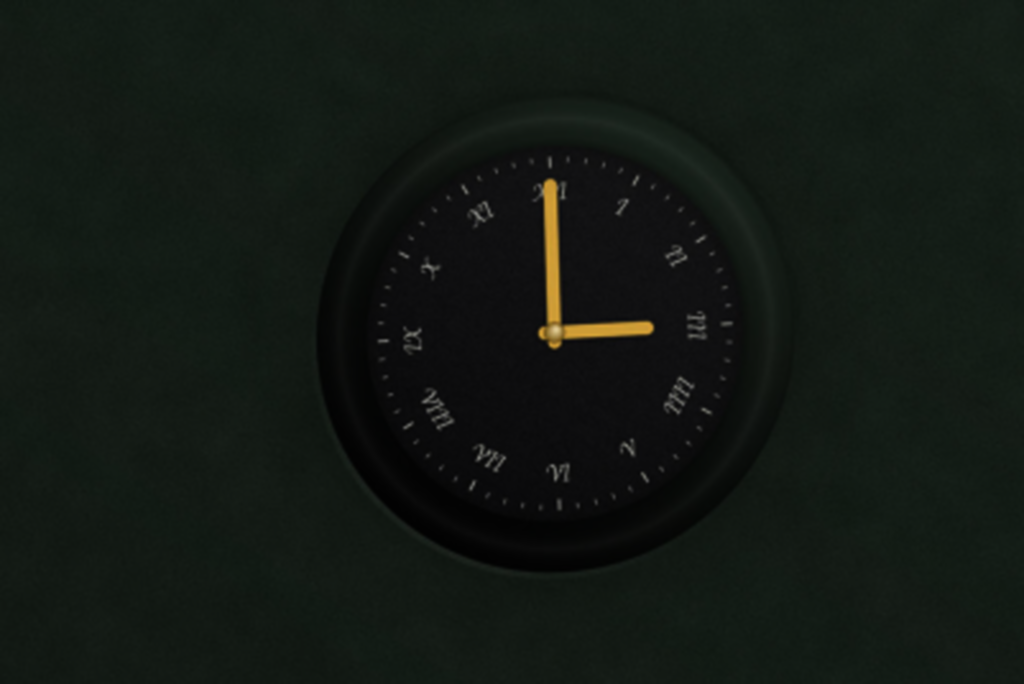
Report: 3:00
